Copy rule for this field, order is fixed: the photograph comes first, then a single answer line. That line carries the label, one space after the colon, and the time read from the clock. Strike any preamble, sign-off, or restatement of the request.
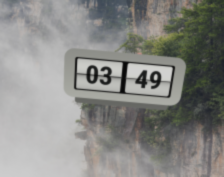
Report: 3:49
